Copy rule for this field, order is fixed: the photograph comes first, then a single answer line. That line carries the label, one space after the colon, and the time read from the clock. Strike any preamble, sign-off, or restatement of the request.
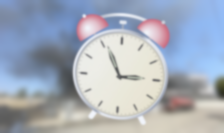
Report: 2:56
